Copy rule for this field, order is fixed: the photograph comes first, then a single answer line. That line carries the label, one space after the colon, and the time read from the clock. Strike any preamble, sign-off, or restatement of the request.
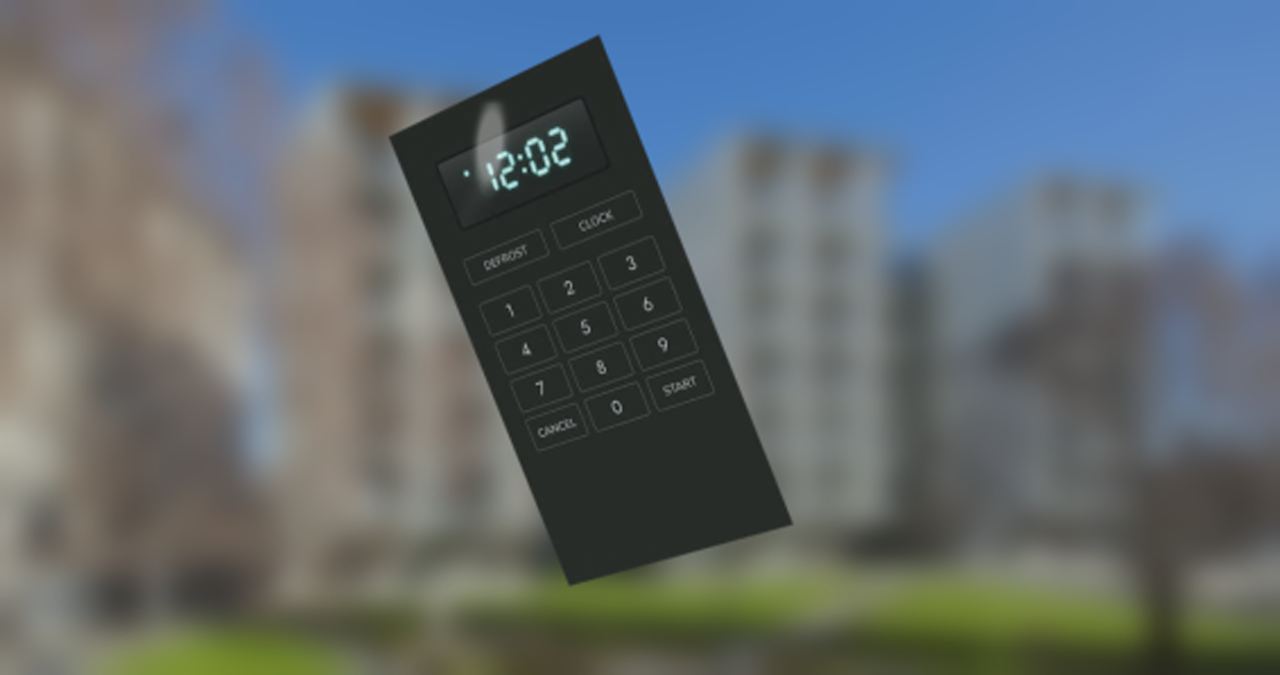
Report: 12:02
